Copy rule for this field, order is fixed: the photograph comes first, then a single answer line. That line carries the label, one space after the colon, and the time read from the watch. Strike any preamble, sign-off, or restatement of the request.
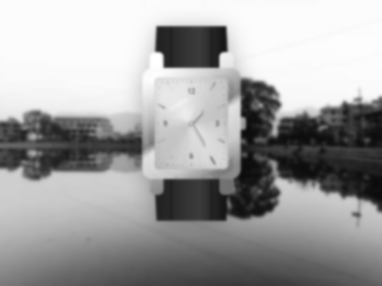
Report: 1:25
